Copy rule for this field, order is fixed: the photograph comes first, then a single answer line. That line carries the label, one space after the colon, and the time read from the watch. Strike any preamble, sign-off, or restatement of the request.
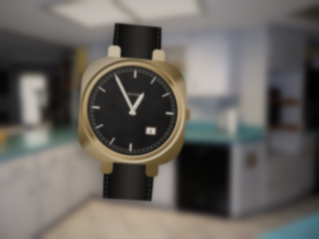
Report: 12:55
